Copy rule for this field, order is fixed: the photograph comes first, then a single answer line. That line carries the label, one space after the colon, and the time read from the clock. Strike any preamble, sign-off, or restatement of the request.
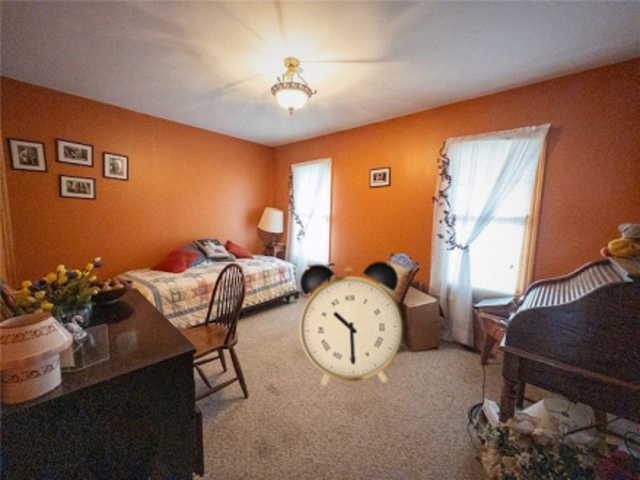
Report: 10:30
